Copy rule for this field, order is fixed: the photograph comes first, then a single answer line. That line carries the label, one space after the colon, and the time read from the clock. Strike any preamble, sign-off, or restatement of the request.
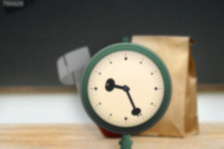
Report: 9:26
